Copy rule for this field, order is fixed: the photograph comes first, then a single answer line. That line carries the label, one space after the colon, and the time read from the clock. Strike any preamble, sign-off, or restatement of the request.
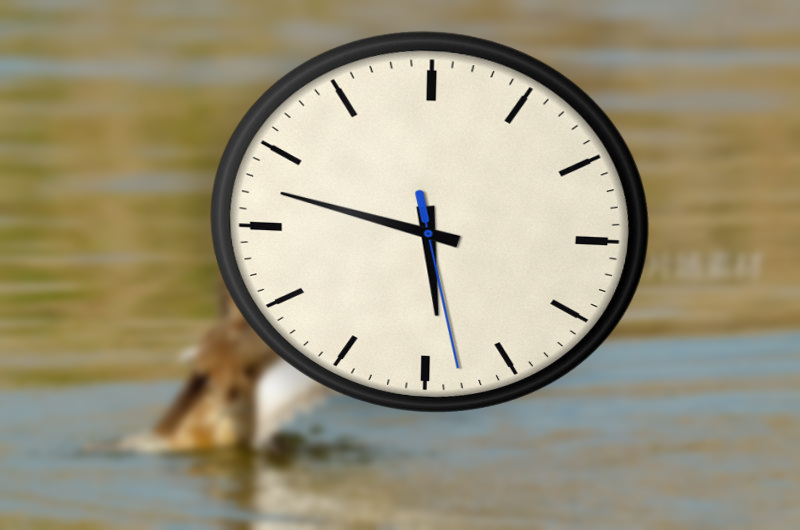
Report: 5:47:28
